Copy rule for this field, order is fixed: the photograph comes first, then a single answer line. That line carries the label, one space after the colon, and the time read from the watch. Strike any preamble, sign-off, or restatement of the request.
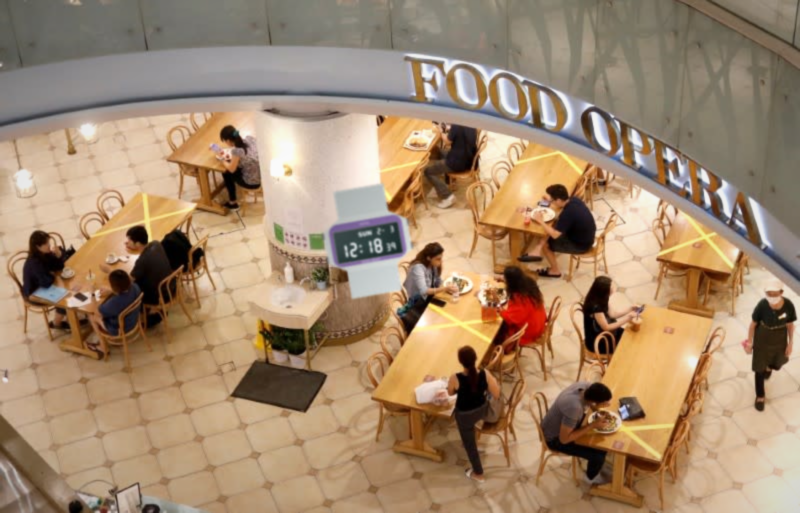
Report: 12:18
